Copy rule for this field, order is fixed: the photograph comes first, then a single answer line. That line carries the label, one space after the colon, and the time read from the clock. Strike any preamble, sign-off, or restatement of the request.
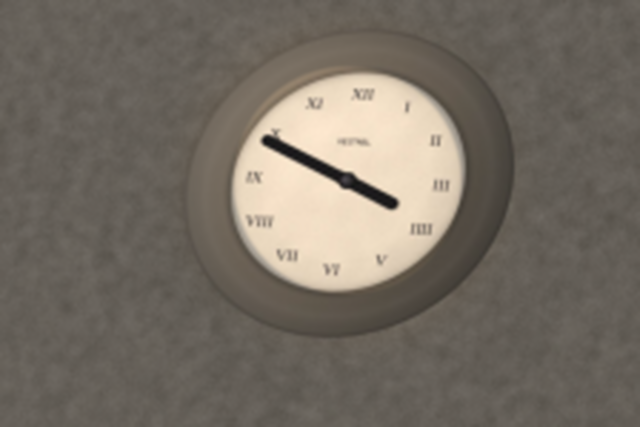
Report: 3:49
